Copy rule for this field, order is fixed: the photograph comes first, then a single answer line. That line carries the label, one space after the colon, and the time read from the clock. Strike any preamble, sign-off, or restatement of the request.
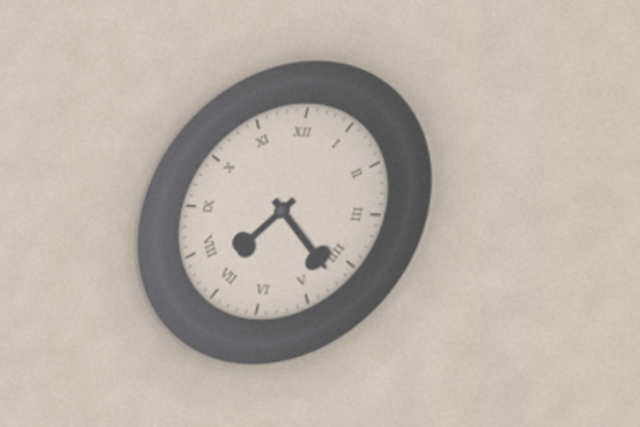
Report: 7:22
